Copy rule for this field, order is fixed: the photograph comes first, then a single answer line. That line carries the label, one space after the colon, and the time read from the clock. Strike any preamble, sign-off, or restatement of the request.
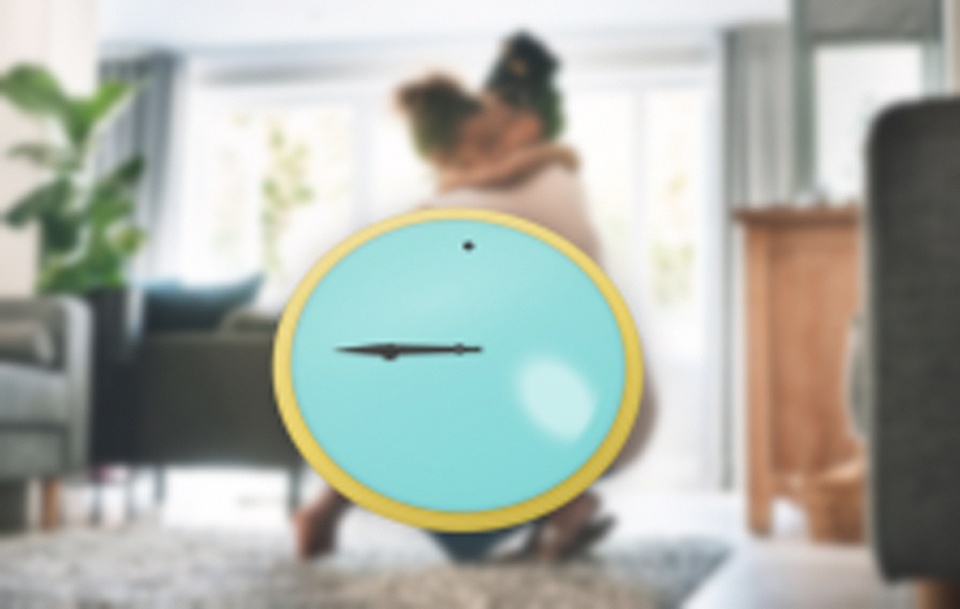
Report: 8:44
